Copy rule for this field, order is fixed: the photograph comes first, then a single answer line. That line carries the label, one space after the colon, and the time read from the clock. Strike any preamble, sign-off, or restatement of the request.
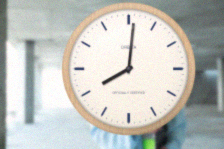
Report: 8:01
